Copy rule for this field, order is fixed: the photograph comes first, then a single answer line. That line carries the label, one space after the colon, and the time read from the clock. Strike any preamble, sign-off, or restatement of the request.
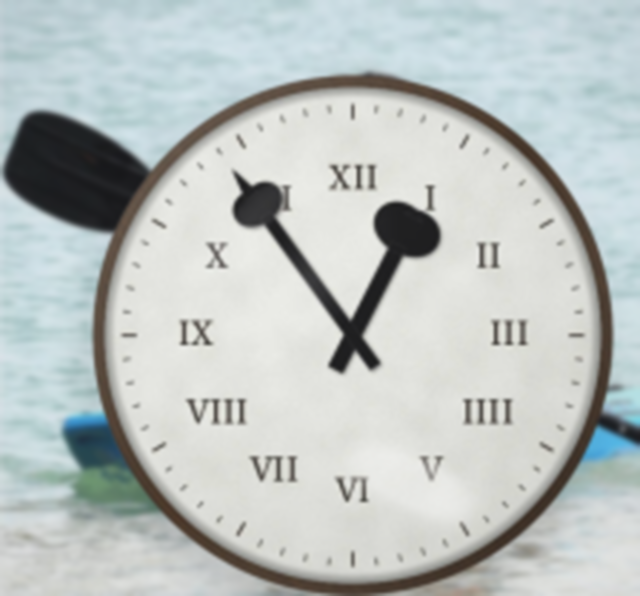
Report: 12:54
